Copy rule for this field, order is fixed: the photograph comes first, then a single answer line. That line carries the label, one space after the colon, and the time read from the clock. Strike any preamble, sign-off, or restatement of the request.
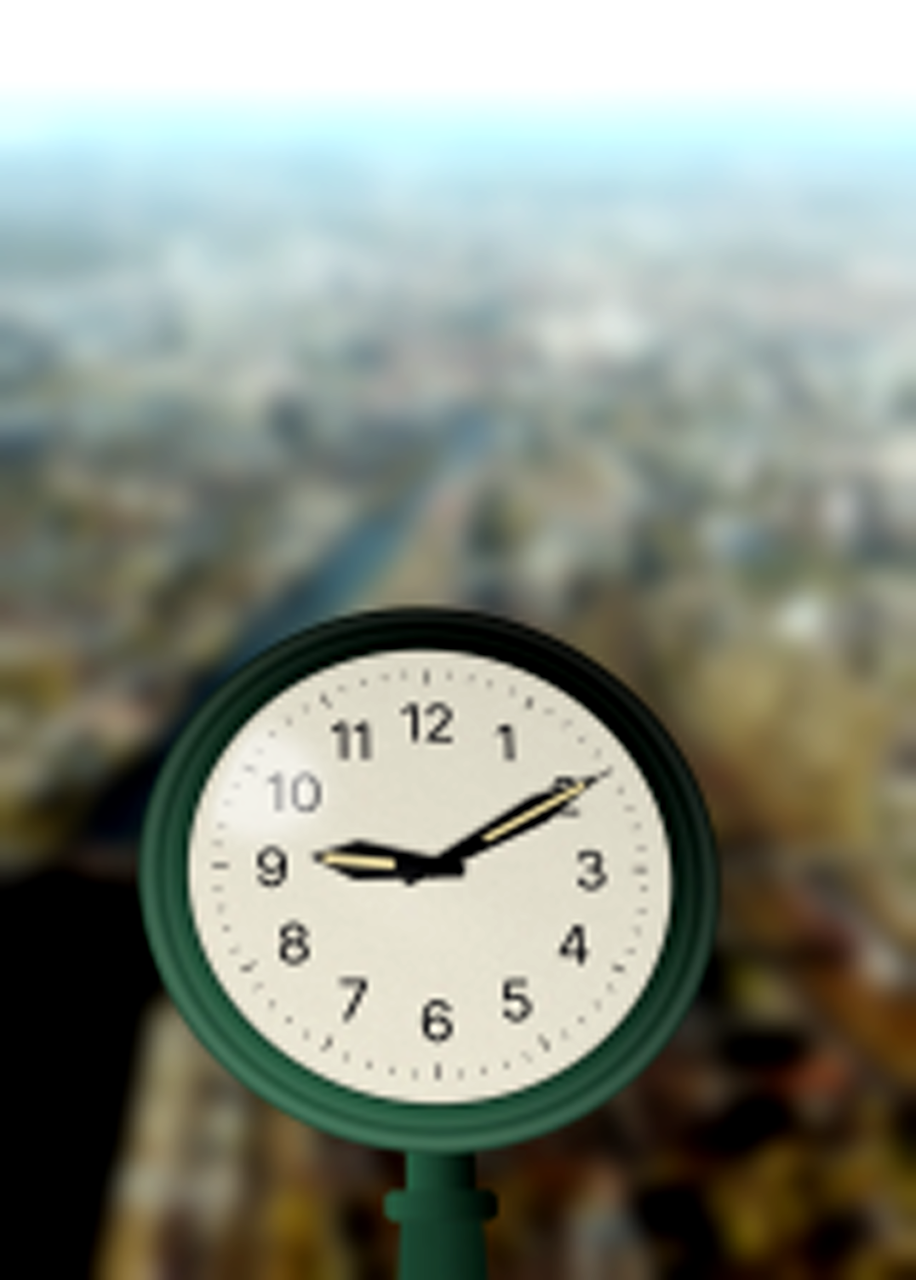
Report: 9:10
